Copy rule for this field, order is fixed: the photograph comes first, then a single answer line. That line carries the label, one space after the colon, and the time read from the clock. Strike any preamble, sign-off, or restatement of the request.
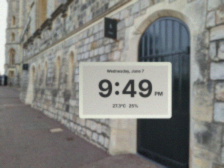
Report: 9:49
